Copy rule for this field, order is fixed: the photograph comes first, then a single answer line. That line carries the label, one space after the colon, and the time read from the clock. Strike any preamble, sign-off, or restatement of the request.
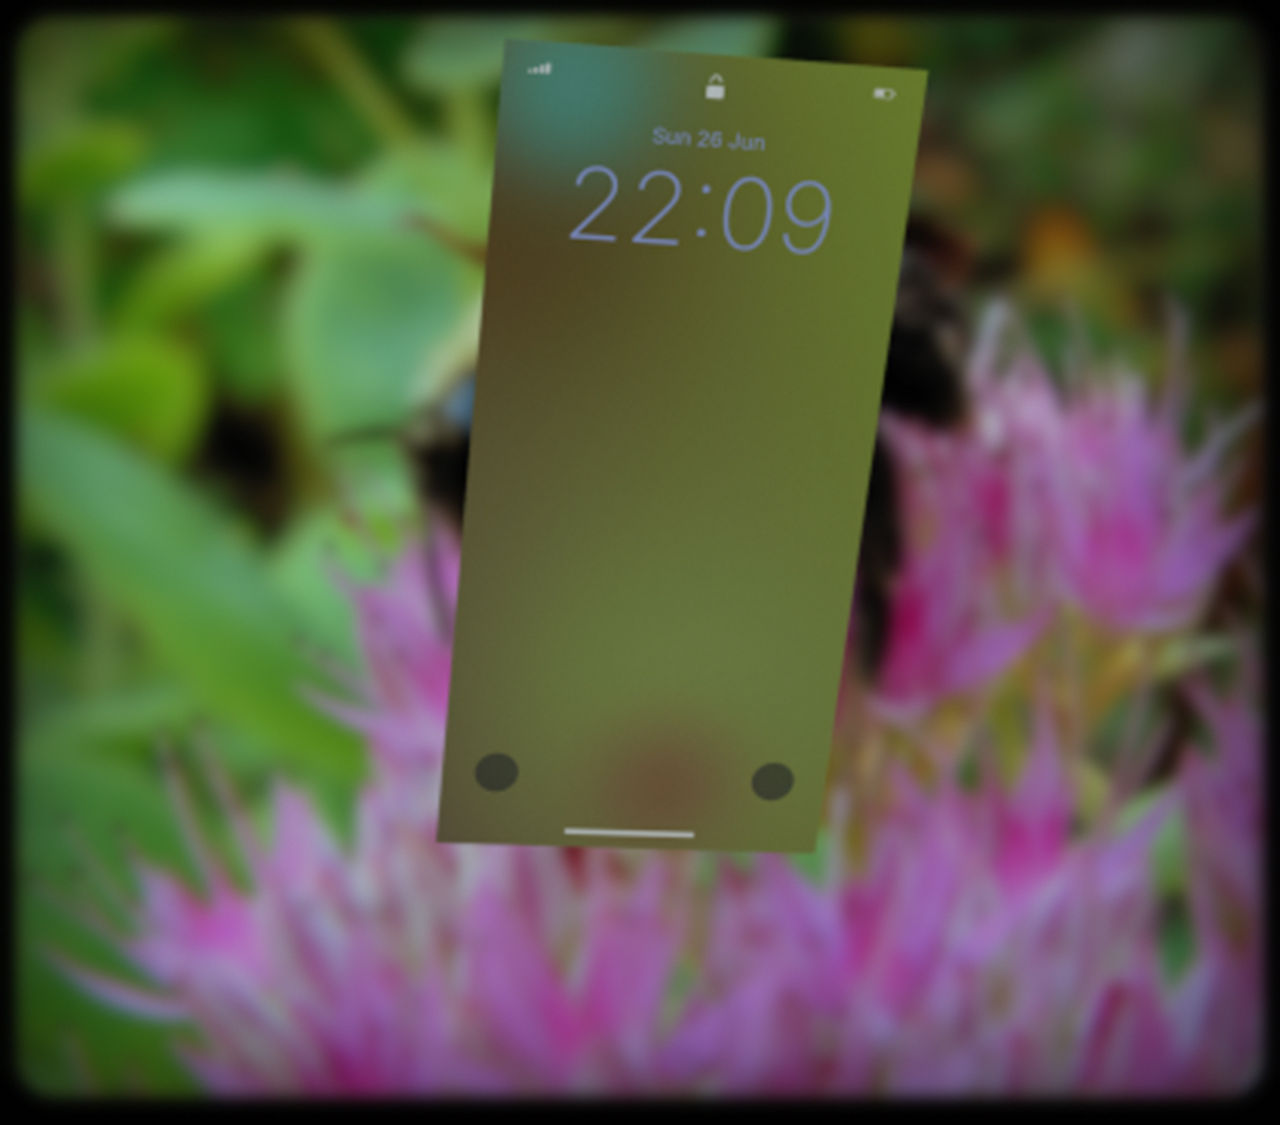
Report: 22:09
